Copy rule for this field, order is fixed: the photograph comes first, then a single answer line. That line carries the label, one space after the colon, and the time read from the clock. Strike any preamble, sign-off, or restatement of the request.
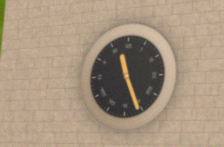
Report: 11:26
